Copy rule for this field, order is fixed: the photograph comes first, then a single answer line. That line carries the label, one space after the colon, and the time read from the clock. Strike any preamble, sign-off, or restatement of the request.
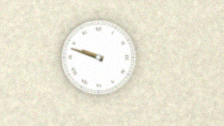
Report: 9:48
